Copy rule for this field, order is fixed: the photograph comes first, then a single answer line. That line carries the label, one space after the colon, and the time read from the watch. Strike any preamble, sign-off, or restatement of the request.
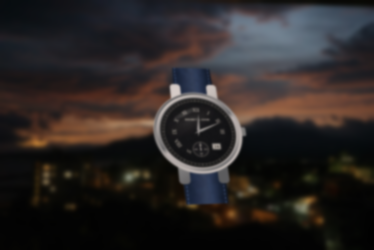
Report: 12:11
